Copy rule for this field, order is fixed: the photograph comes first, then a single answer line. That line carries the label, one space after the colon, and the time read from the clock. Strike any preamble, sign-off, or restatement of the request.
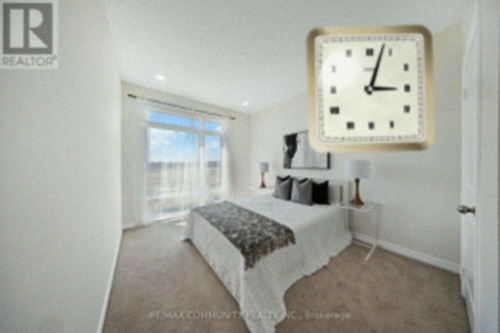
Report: 3:03
